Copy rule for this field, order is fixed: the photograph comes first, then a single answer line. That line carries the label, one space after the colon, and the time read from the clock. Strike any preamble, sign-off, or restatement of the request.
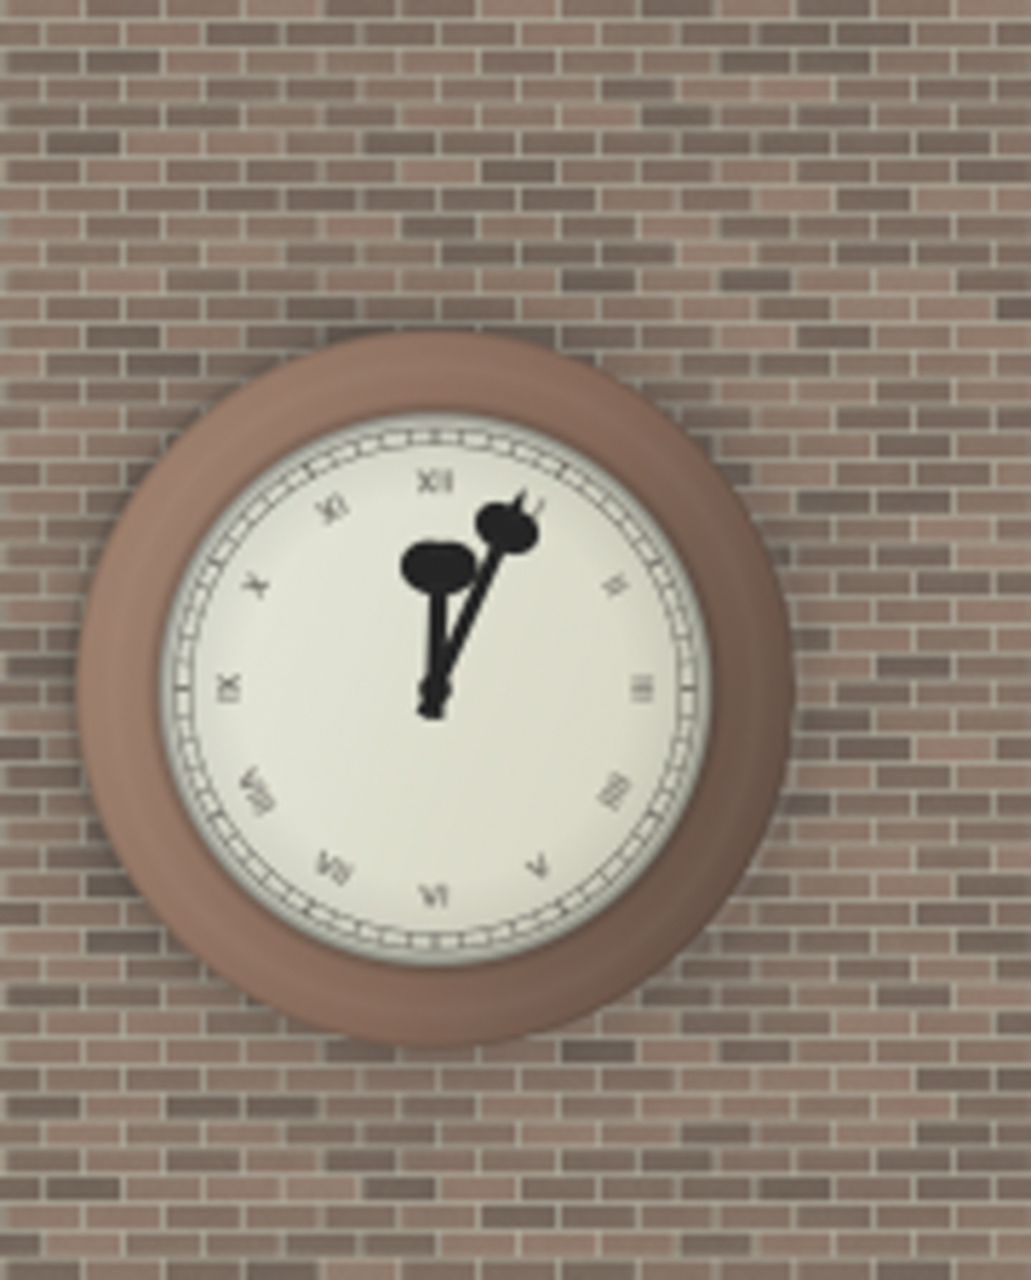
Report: 12:04
